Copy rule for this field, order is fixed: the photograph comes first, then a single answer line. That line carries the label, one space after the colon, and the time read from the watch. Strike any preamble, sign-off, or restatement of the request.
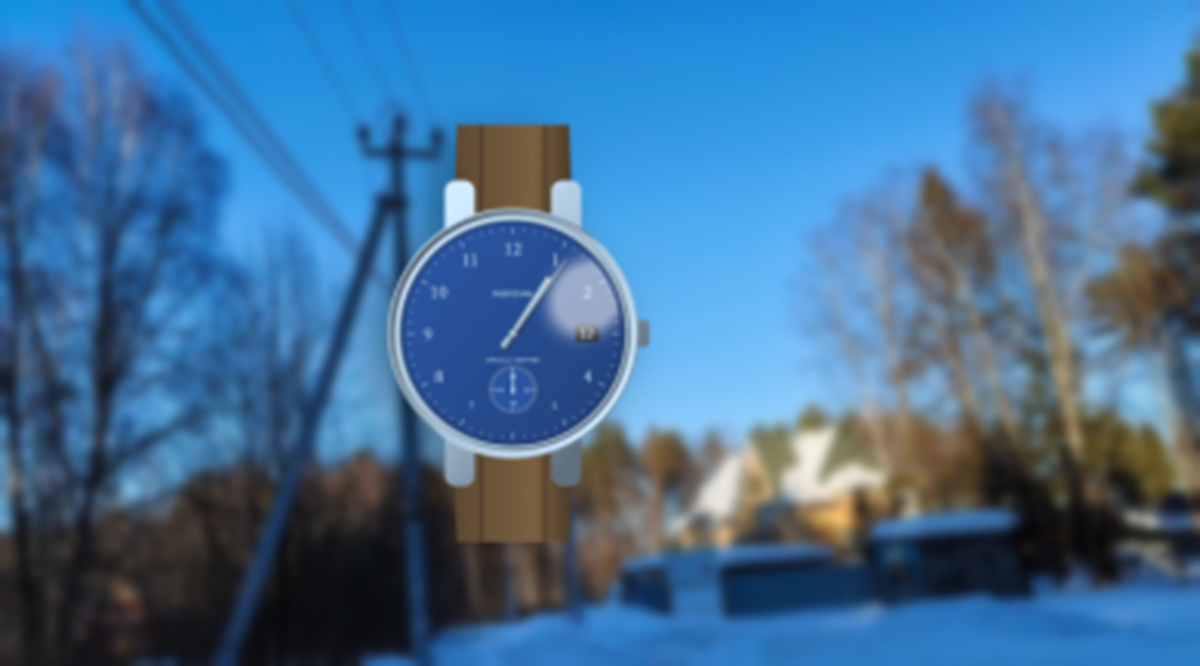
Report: 1:06
